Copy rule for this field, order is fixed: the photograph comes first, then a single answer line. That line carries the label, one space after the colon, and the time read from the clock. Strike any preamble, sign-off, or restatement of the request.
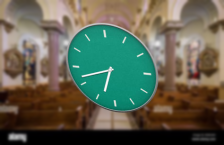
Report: 6:42
